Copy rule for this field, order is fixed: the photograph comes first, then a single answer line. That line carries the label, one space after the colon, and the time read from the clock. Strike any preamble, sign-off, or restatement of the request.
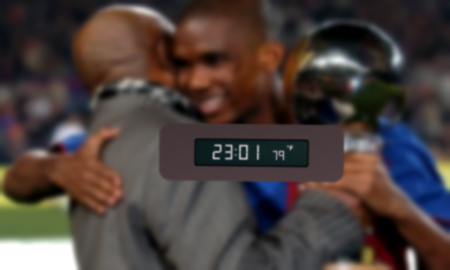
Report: 23:01
